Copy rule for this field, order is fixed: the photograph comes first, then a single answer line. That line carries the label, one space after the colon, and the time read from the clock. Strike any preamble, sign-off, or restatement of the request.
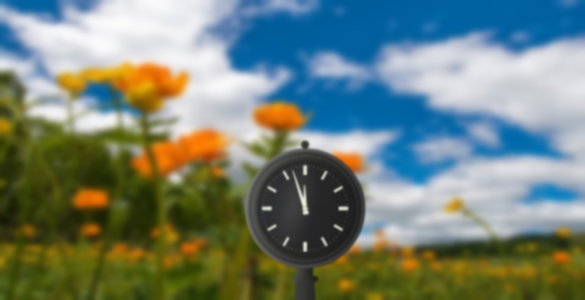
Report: 11:57
